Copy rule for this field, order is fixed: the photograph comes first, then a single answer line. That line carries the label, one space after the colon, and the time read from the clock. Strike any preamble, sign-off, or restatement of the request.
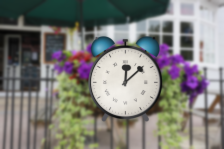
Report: 12:08
